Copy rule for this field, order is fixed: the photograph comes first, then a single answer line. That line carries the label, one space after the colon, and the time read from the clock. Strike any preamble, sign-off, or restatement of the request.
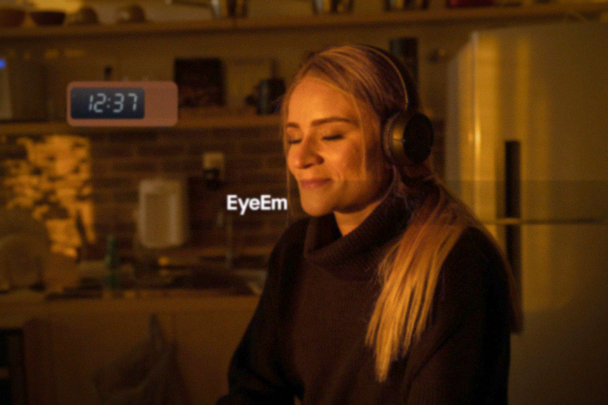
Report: 12:37
